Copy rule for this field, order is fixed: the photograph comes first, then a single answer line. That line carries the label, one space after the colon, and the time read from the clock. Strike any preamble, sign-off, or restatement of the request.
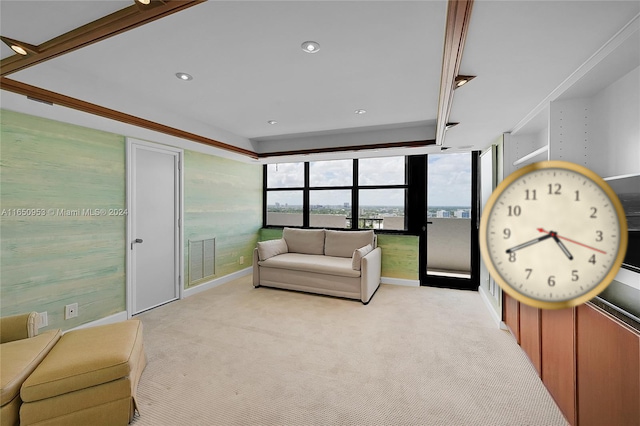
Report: 4:41:18
